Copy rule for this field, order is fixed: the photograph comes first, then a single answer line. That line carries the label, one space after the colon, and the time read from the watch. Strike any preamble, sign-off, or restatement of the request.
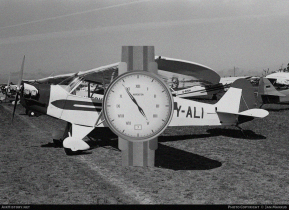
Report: 4:54
